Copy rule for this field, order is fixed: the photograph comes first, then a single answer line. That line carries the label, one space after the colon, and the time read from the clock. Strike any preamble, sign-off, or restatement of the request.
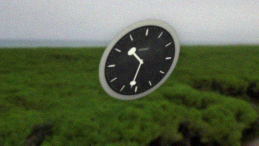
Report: 10:32
